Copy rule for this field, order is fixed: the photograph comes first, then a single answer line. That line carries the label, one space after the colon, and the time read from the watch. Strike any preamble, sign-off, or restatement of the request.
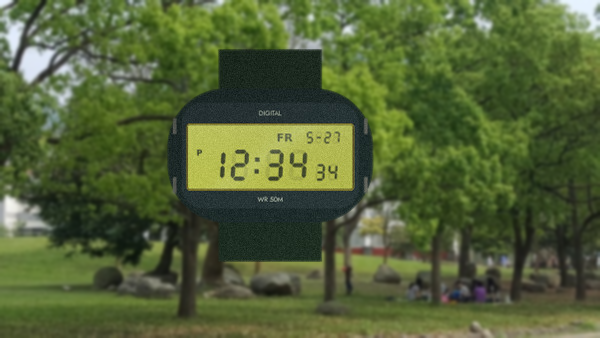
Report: 12:34:34
